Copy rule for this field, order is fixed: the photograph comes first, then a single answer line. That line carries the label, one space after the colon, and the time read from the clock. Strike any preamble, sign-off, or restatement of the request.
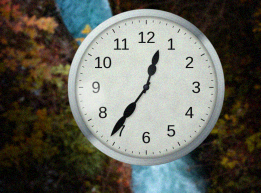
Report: 12:36
